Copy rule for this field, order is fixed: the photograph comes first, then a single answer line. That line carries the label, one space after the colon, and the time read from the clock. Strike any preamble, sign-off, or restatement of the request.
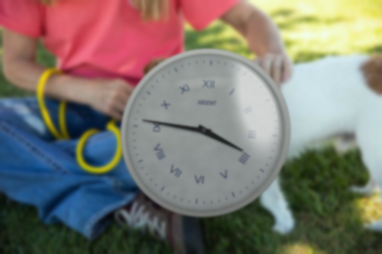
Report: 3:46
